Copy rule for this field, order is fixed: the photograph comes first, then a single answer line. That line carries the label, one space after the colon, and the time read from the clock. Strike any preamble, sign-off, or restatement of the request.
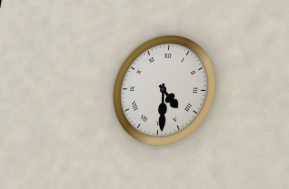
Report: 4:29
